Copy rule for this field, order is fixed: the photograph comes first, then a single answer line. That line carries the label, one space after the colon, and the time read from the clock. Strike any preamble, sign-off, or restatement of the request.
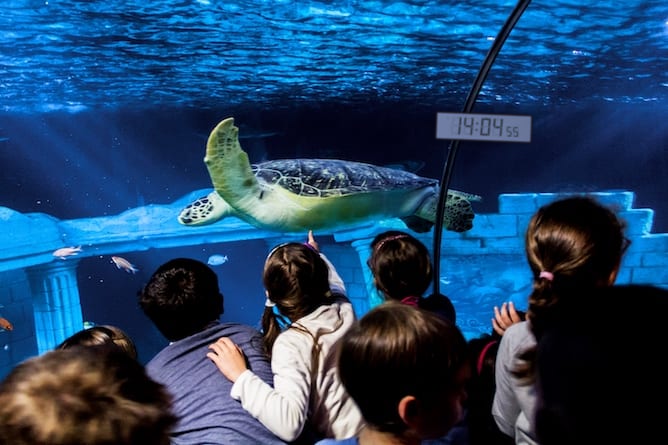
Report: 14:04:55
